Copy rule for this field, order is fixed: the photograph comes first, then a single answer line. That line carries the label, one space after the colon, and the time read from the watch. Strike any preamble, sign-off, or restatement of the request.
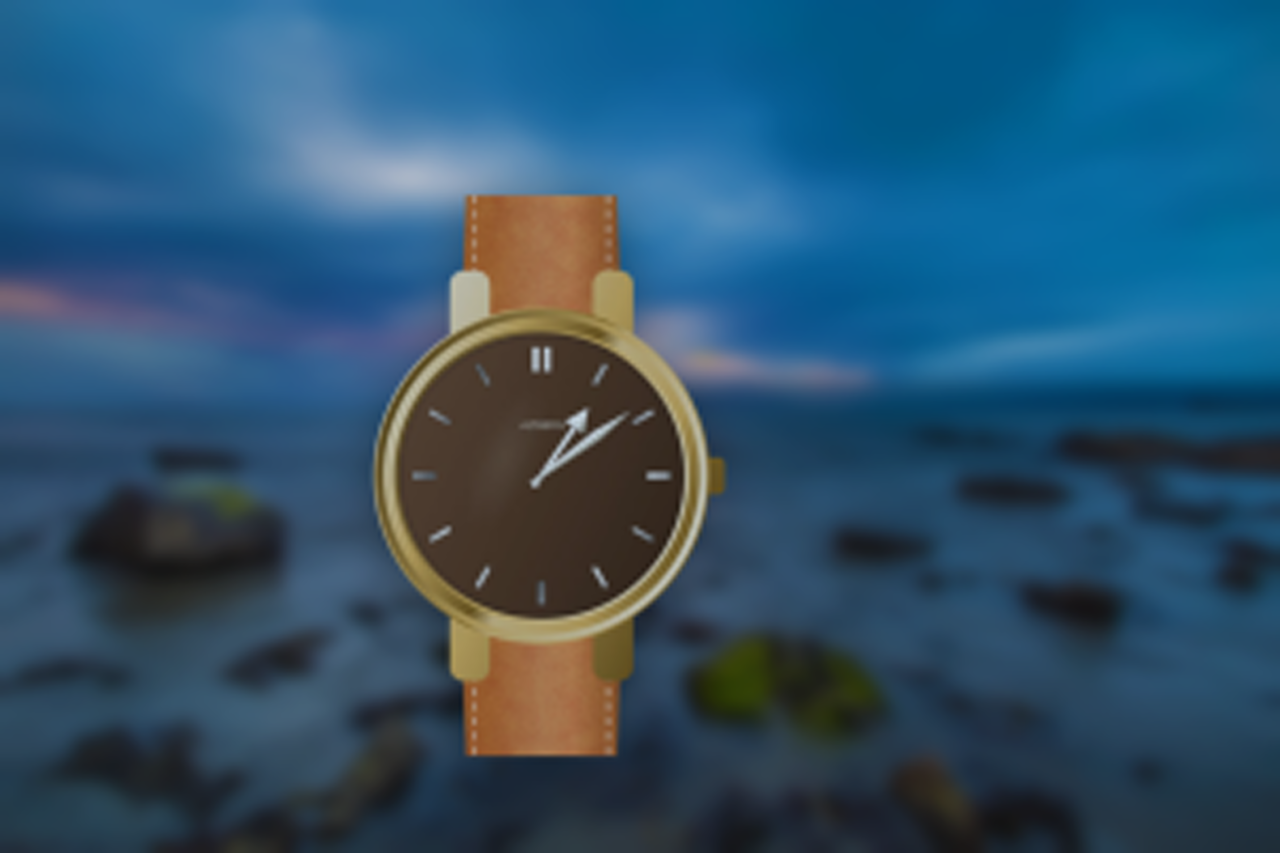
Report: 1:09
